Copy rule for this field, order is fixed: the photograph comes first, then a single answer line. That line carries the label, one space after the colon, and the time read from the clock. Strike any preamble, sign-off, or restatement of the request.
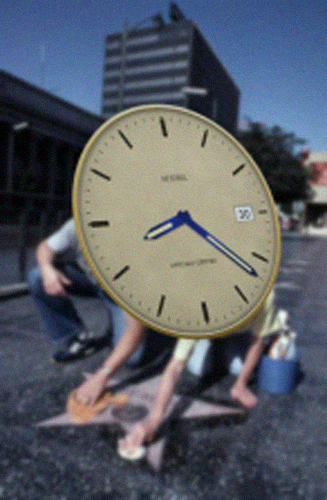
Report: 8:22
